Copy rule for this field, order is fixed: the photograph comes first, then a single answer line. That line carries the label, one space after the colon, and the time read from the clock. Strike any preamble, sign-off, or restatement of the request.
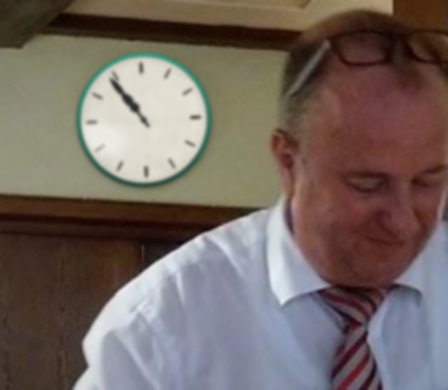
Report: 10:54
